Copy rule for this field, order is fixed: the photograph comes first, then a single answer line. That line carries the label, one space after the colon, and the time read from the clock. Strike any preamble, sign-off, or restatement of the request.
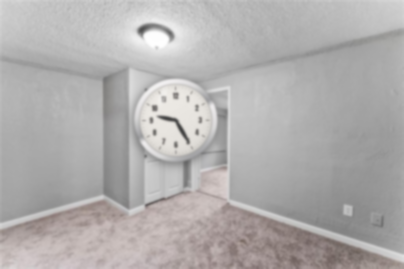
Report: 9:25
